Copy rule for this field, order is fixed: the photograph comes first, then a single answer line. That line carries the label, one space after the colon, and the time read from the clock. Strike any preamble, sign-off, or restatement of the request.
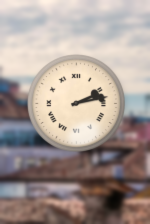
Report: 2:13
